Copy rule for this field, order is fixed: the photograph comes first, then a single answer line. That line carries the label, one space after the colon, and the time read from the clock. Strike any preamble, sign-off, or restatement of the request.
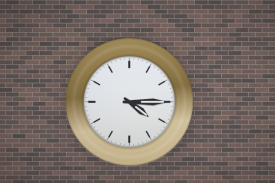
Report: 4:15
